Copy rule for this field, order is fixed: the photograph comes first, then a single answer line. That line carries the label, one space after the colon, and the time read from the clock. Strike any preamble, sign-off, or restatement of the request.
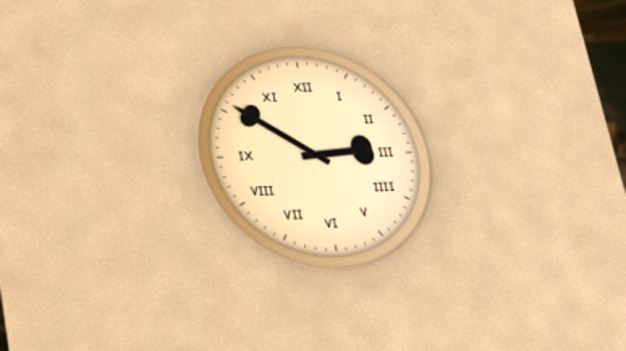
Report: 2:51
